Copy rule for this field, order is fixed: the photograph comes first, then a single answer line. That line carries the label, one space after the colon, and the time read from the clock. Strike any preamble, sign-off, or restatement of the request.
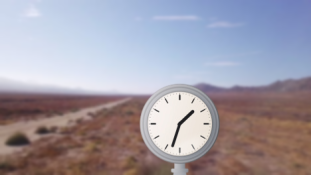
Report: 1:33
